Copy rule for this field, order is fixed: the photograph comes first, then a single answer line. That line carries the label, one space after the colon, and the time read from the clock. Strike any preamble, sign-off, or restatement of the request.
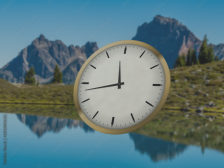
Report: 11:43
